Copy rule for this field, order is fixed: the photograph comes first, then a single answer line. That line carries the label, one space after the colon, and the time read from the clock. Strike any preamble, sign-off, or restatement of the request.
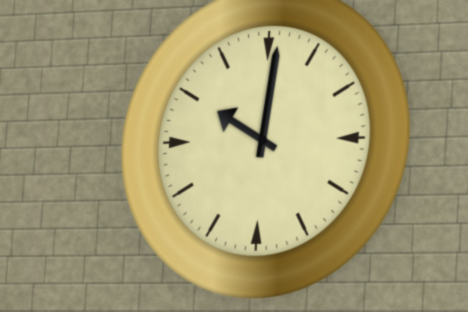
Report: 10:01
